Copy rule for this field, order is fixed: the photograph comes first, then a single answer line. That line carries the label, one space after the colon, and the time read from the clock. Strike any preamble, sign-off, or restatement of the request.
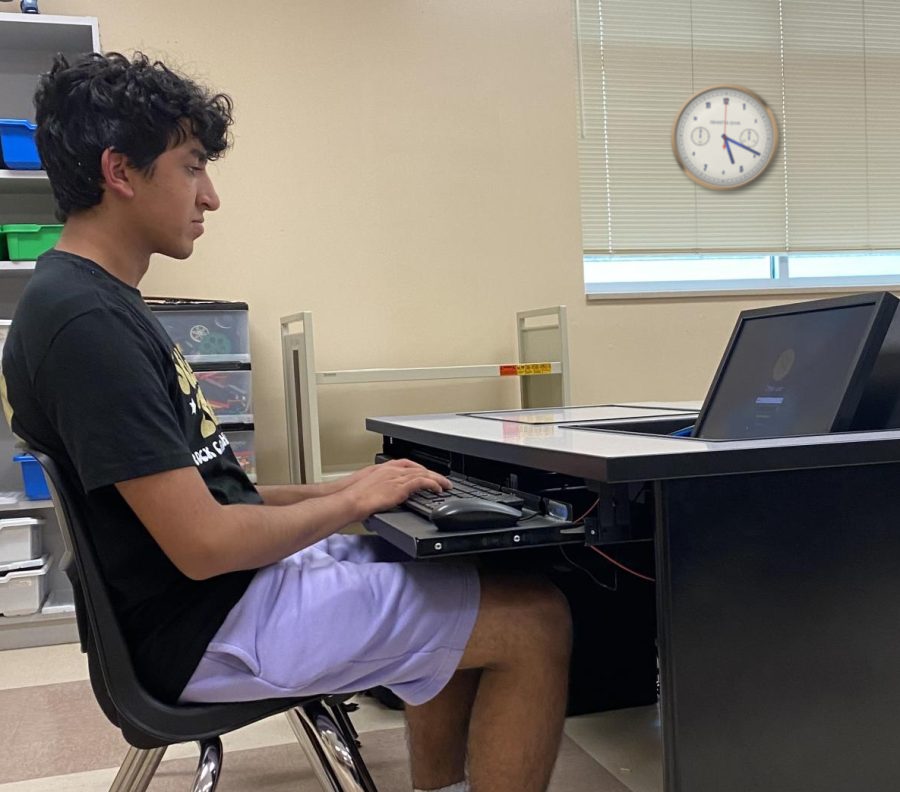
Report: 5:19
